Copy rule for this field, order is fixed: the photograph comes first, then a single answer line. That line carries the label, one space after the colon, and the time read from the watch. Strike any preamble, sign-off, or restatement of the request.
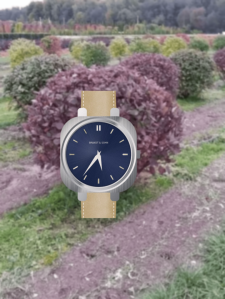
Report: 5:36
